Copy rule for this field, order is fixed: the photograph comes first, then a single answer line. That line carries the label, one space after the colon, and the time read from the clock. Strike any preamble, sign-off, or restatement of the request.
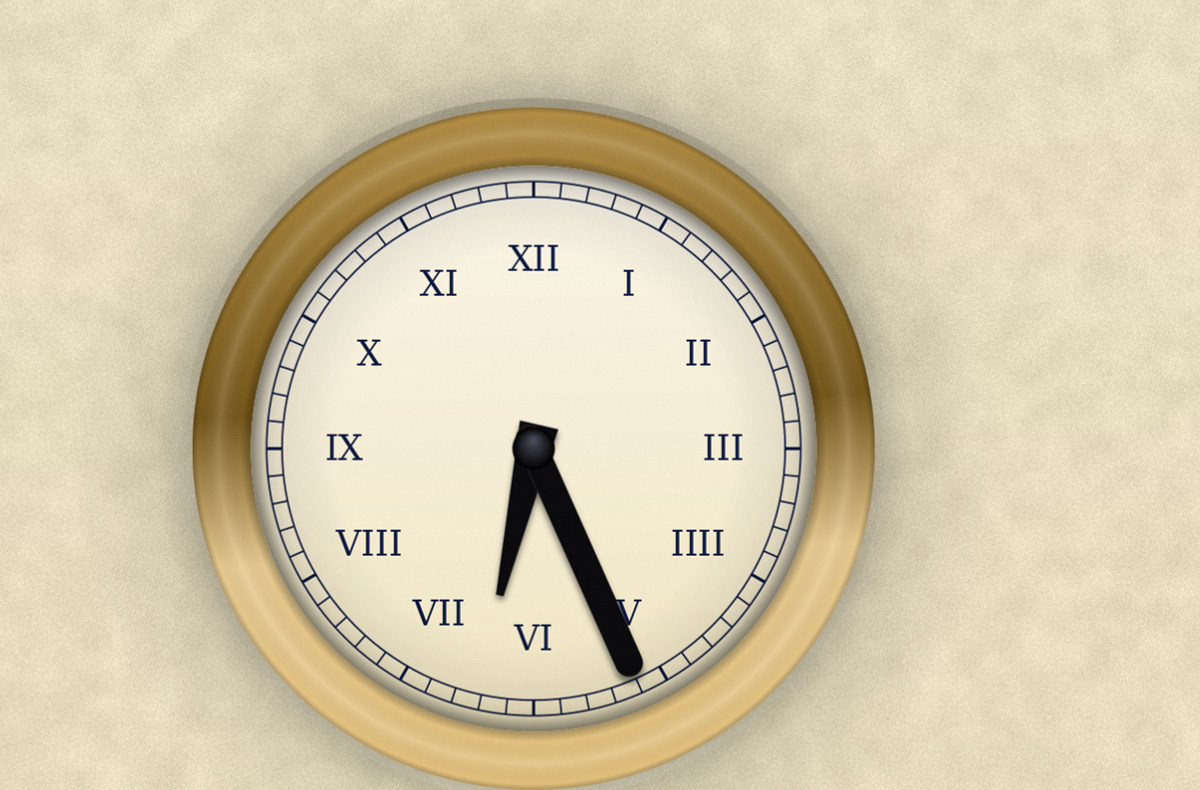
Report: 6:26
